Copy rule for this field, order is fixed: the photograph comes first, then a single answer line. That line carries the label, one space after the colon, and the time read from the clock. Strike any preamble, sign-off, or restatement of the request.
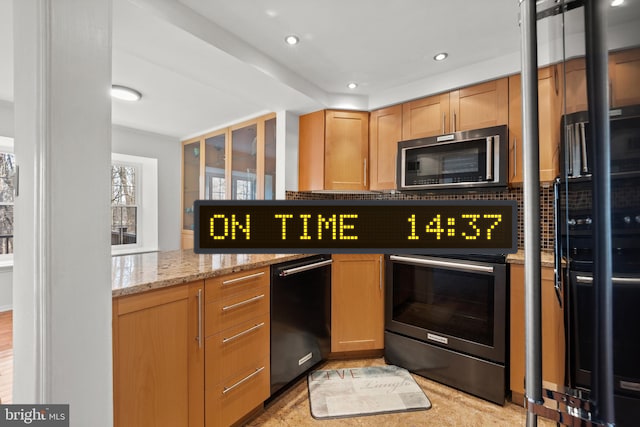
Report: 14:37
